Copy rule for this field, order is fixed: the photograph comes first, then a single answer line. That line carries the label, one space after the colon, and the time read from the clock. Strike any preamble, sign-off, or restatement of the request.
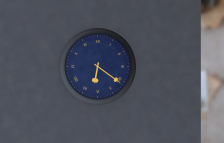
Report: 6:21
